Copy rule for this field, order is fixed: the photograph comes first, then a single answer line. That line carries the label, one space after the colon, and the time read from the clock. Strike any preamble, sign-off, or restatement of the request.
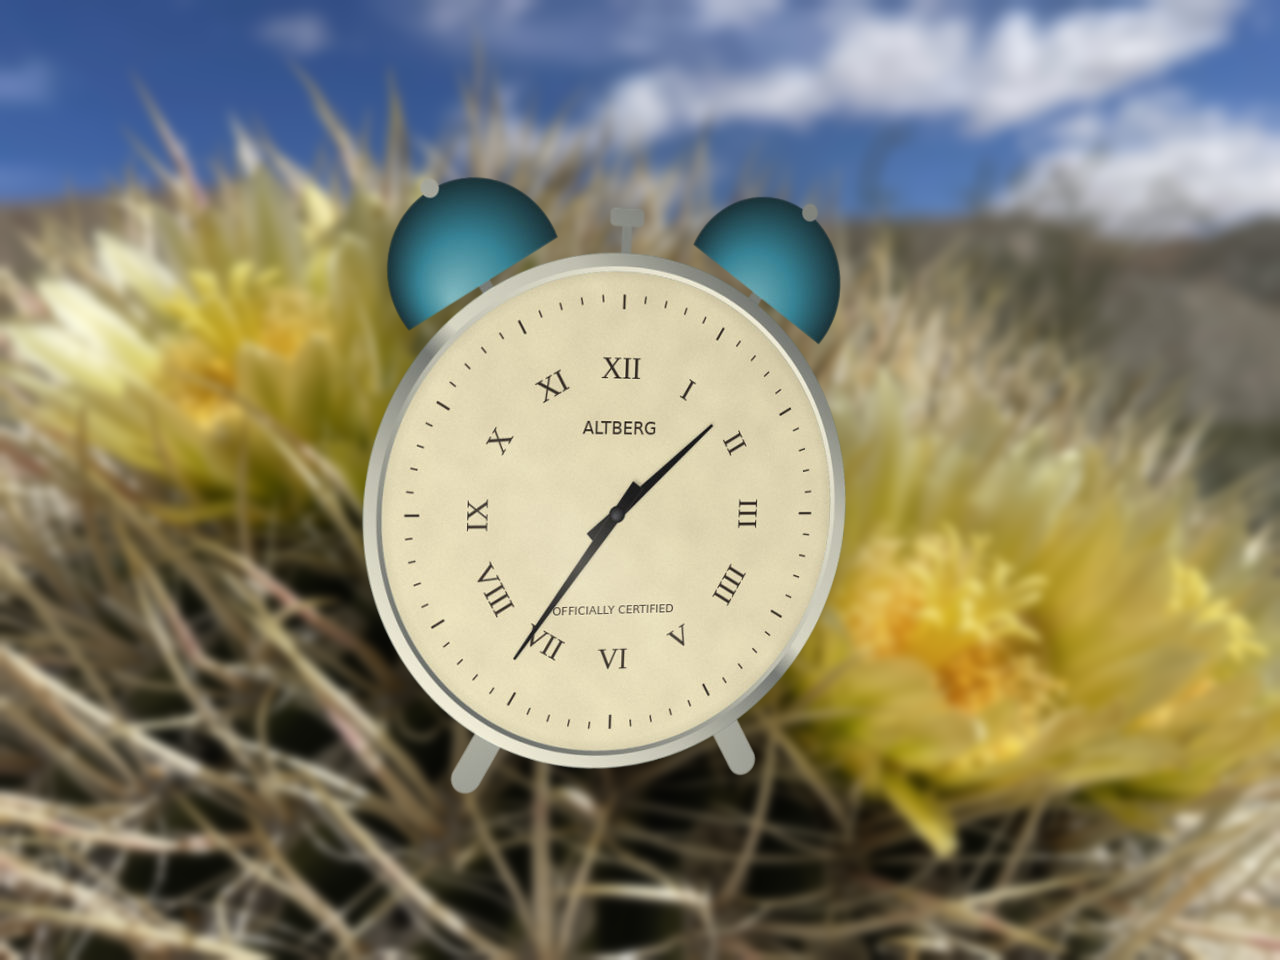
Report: 1:36
